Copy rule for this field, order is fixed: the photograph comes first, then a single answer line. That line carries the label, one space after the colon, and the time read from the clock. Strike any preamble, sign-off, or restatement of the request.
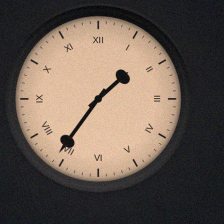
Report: 1:36
